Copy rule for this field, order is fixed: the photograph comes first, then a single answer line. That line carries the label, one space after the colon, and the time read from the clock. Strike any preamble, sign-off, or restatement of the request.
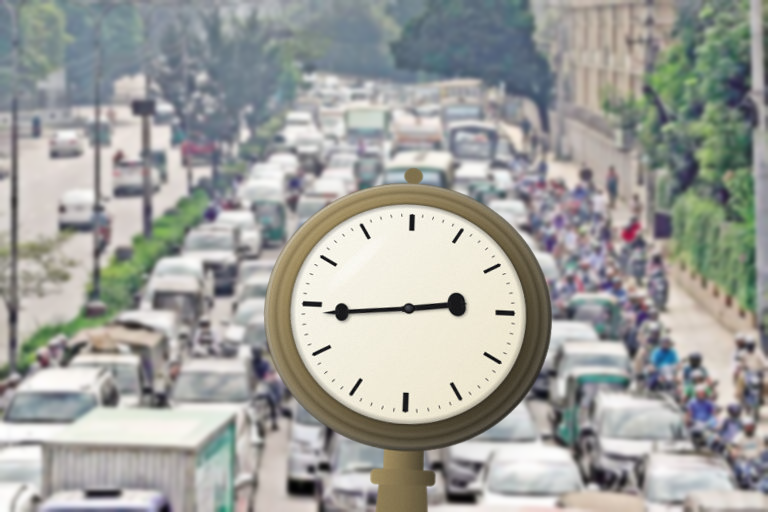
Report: 2:44
